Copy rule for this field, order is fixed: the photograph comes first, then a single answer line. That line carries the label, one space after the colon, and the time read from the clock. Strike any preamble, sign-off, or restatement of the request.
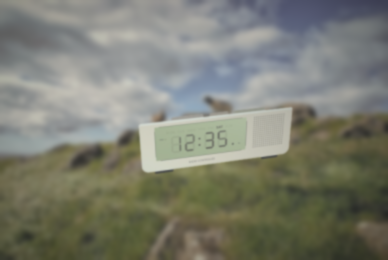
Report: 12:35
